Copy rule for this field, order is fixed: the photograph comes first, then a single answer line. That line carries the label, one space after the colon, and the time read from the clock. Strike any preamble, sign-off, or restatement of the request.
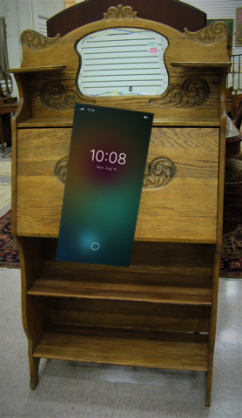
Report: 10:08
